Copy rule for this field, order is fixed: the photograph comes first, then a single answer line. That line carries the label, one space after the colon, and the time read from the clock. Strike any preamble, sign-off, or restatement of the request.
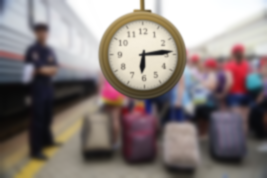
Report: 6:14
